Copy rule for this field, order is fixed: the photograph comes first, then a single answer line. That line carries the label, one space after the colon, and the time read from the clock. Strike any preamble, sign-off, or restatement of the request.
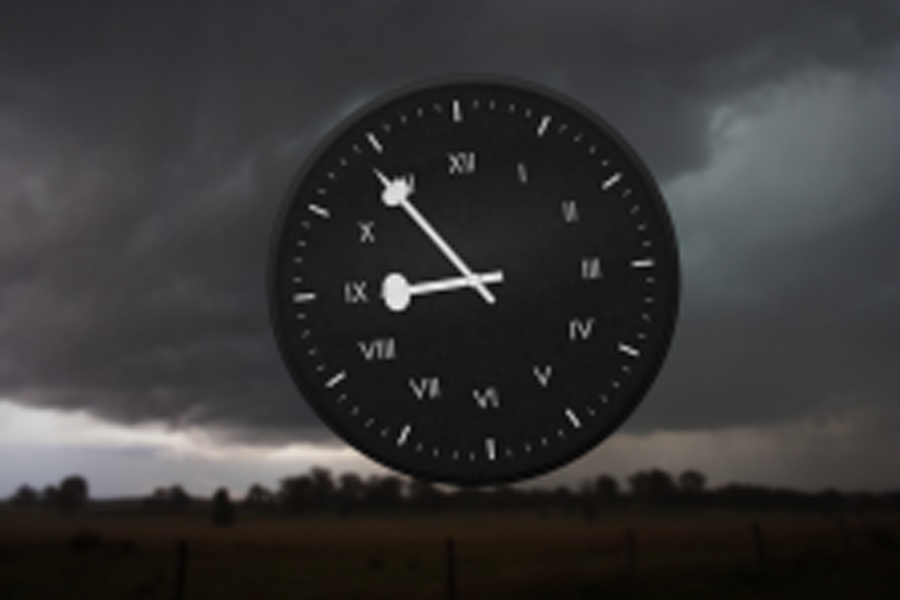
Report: 8:54
